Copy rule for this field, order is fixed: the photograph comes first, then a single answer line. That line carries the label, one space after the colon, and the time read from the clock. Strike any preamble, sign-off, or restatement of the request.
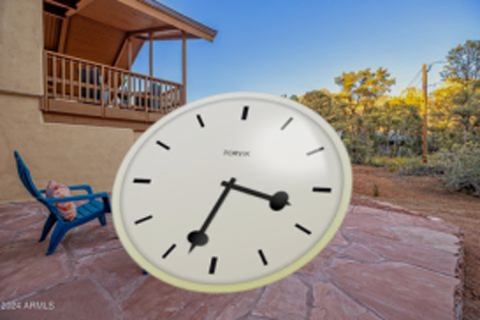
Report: 3:33
